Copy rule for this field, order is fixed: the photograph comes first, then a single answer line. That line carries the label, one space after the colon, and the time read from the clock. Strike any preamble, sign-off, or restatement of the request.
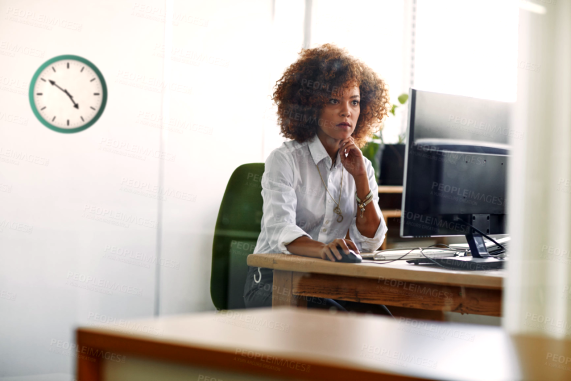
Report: 4:51
